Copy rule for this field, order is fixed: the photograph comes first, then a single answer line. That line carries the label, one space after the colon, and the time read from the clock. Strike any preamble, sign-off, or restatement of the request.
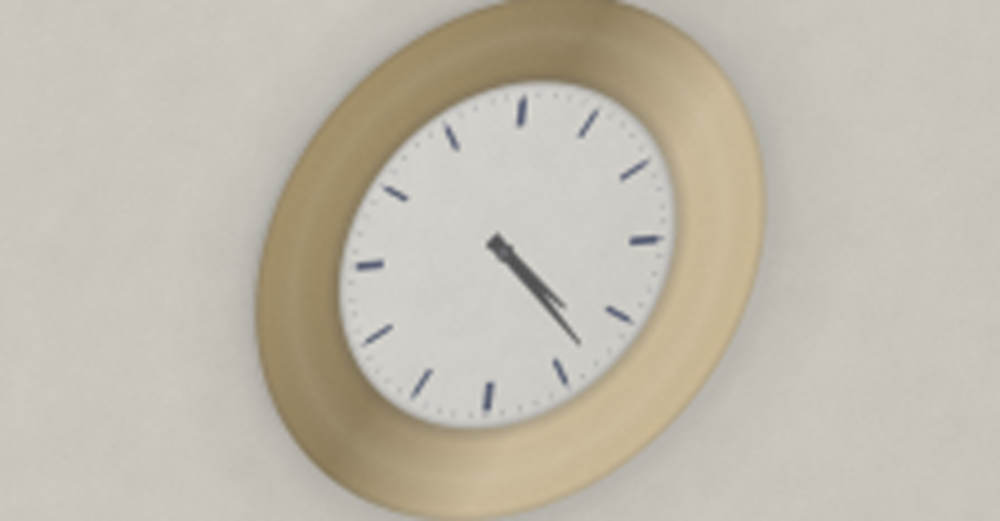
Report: 4:23
